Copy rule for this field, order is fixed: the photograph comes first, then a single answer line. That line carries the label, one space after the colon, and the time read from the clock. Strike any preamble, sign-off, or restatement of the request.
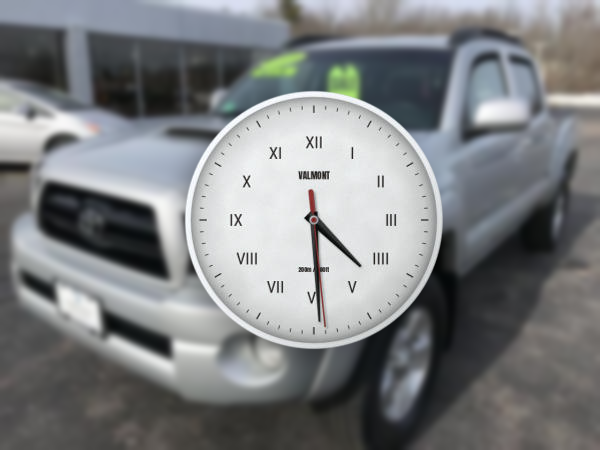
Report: 4:29:29
